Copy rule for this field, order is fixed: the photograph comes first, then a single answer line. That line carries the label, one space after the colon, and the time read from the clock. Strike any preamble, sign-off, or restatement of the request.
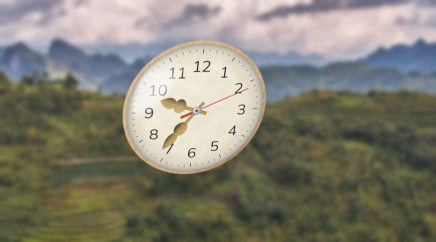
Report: 9:36:11
